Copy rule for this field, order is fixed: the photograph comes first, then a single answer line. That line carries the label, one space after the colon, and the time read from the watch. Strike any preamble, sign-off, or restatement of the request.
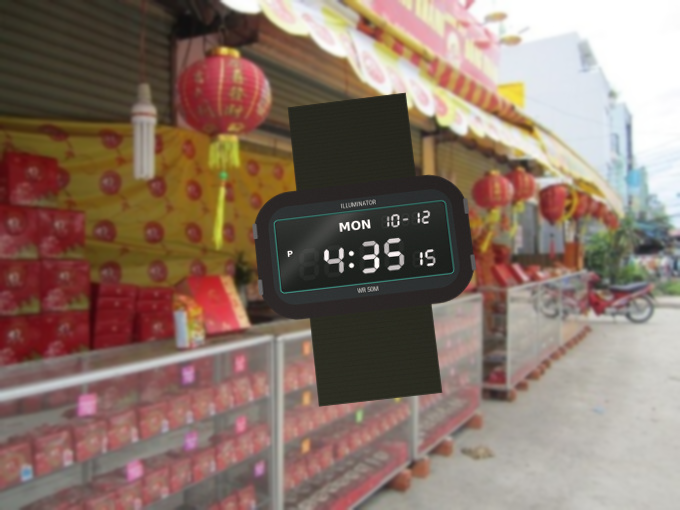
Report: 4:35:15
